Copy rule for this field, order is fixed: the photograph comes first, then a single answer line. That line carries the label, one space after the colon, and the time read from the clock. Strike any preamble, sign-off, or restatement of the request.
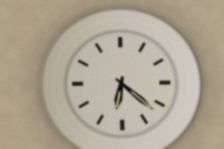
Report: 6:22
